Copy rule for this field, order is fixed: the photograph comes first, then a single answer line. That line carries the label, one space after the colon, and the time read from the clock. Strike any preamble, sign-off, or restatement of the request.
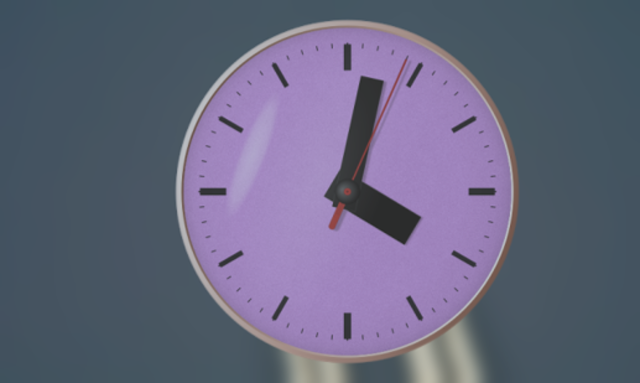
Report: 4:02:04
